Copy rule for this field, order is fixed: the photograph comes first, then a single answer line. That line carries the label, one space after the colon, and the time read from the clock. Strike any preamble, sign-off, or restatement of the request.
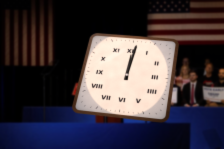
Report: 12:01
